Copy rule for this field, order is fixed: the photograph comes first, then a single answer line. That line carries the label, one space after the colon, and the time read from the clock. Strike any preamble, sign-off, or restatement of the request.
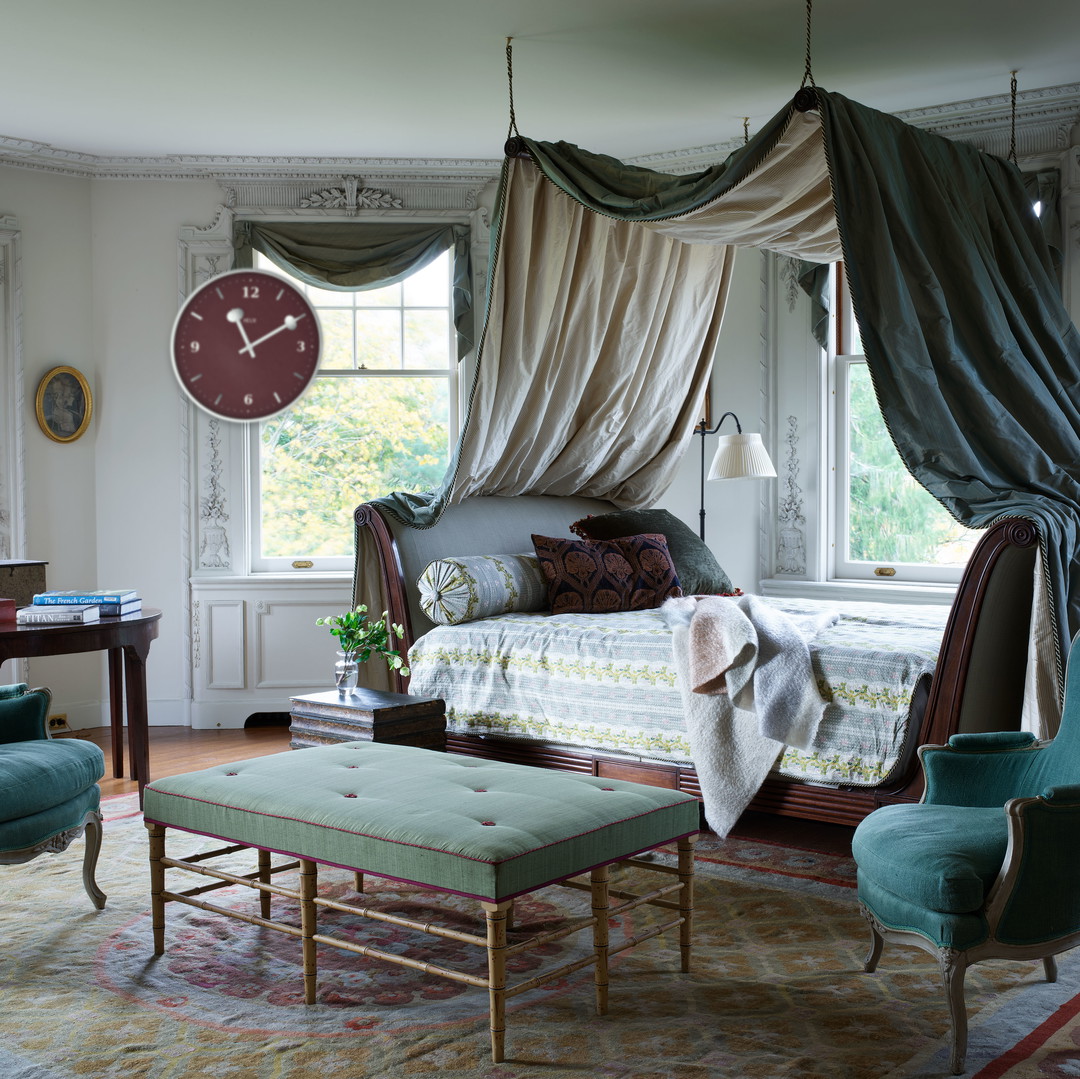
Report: 11:10
